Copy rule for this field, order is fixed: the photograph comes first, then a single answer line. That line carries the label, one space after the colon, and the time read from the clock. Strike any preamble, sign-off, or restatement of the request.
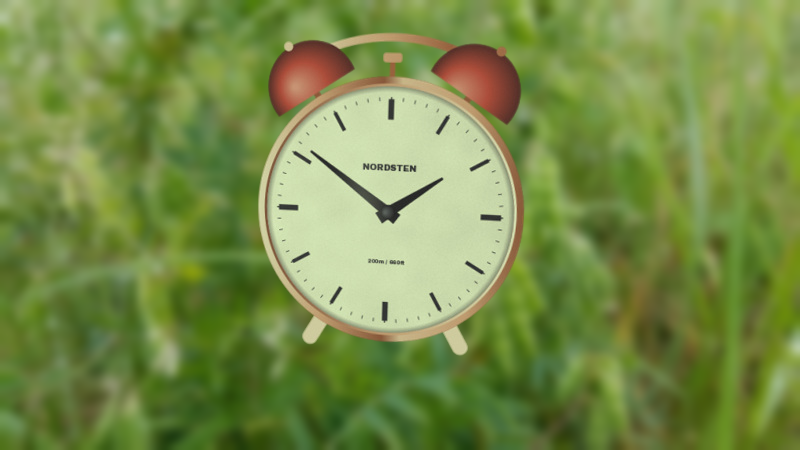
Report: 1:51
